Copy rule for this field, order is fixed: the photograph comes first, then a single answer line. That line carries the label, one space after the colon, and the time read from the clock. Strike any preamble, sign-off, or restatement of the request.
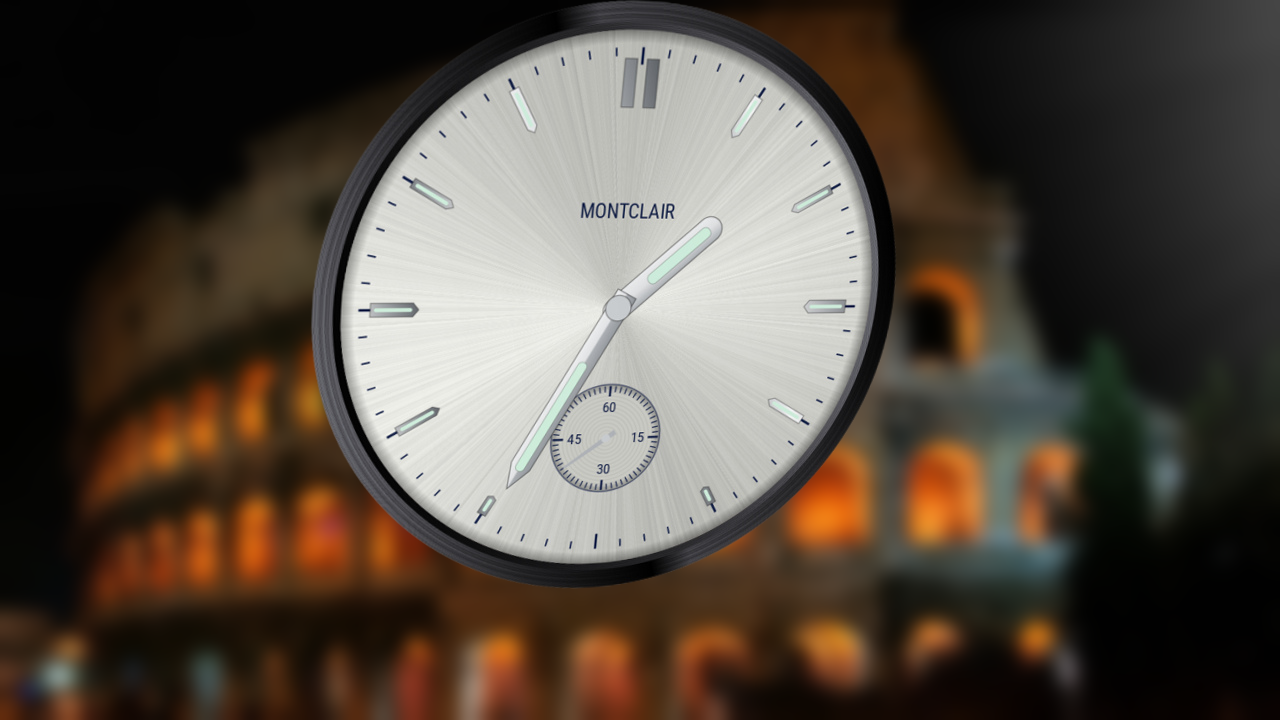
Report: 1:34:39
